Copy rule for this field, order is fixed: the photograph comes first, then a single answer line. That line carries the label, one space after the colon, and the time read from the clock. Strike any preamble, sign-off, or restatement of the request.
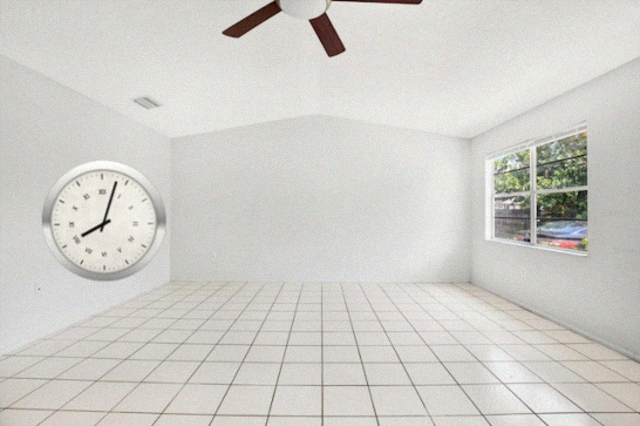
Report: 8:03
